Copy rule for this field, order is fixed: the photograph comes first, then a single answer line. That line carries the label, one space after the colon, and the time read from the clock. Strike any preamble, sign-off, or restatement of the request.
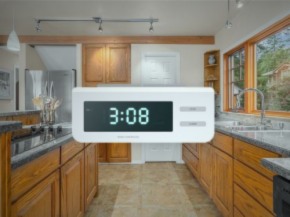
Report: 3:08
